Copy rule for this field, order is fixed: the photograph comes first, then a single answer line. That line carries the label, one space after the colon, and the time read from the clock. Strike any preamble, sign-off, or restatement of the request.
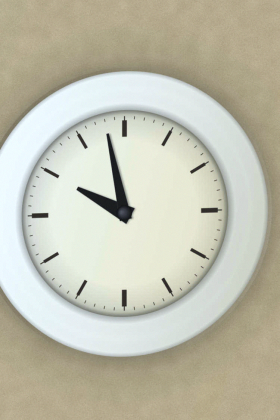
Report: 9:58
